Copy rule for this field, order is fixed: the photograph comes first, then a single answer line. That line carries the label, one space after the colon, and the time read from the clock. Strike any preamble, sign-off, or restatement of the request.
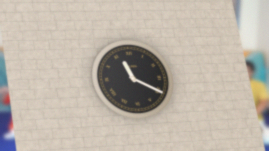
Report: 11:20
